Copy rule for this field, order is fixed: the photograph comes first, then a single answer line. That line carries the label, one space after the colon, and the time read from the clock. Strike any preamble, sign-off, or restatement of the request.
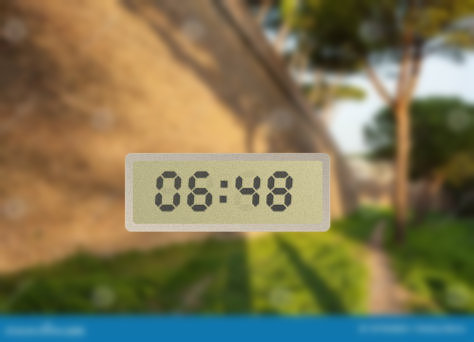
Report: 6:48
